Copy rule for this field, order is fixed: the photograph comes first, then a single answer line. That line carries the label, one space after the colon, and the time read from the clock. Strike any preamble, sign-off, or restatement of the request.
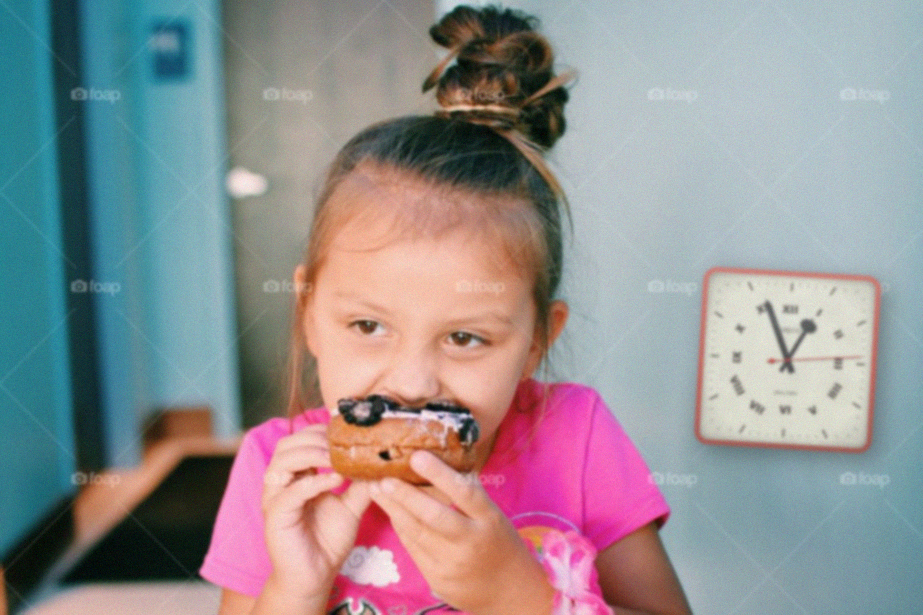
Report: 12:56:14
